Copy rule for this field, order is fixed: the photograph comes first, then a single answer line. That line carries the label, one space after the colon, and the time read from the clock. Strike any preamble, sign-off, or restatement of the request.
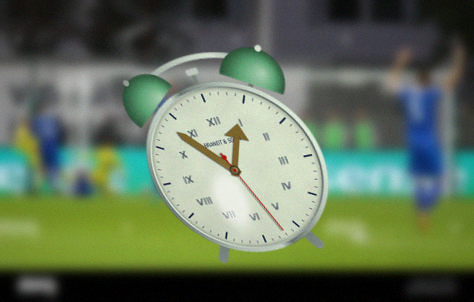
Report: 12:53:27
